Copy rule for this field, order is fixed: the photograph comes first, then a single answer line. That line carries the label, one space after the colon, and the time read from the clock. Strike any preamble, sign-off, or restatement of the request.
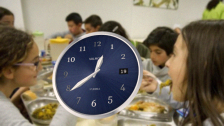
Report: 12:39
